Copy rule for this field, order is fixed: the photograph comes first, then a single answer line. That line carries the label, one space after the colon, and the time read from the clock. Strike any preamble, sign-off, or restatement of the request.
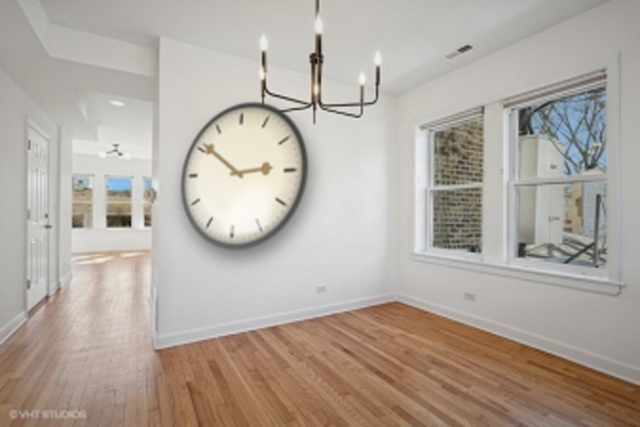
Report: 2:51
